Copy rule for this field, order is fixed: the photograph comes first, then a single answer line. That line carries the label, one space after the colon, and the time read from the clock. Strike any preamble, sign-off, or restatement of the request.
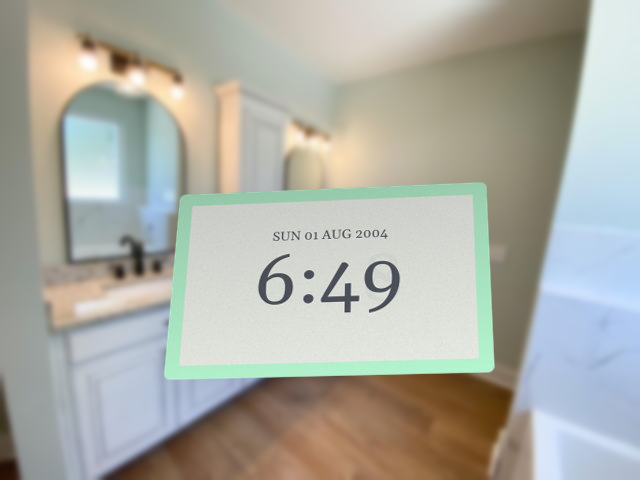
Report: 6:49
